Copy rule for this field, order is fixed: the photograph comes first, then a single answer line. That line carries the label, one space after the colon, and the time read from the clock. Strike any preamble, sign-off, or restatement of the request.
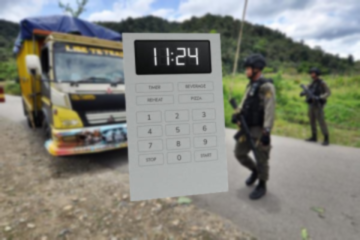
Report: 11:24
